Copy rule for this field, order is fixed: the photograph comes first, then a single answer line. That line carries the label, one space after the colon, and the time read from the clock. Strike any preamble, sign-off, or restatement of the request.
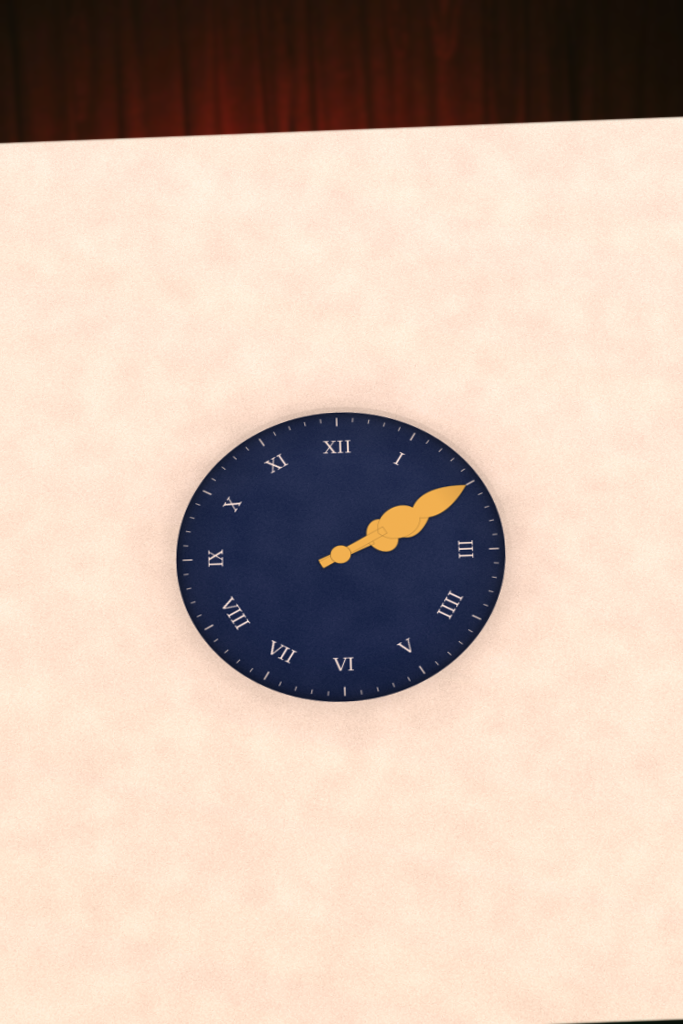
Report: 2:10
